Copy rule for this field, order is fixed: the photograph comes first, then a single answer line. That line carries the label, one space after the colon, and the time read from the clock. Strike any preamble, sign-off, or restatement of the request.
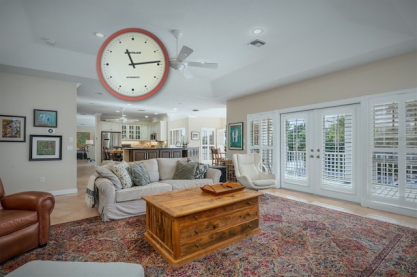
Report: 11:14
